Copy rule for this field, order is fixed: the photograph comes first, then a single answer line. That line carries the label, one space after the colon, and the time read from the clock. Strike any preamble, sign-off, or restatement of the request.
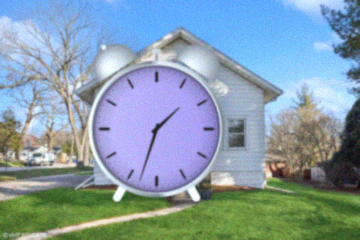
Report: 1:33
